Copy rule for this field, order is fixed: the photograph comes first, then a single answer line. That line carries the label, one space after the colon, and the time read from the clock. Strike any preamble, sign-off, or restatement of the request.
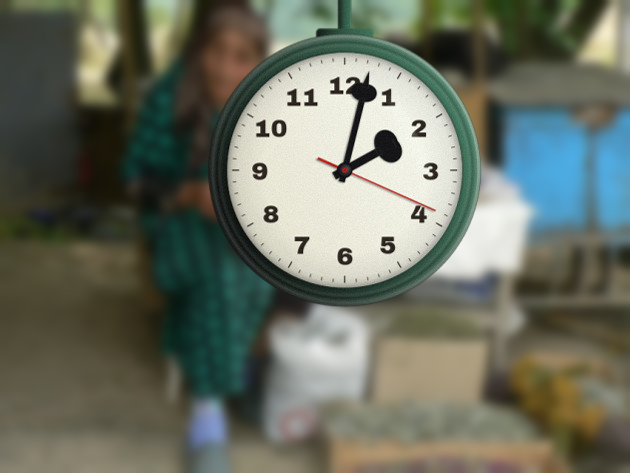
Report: 2:02:19
